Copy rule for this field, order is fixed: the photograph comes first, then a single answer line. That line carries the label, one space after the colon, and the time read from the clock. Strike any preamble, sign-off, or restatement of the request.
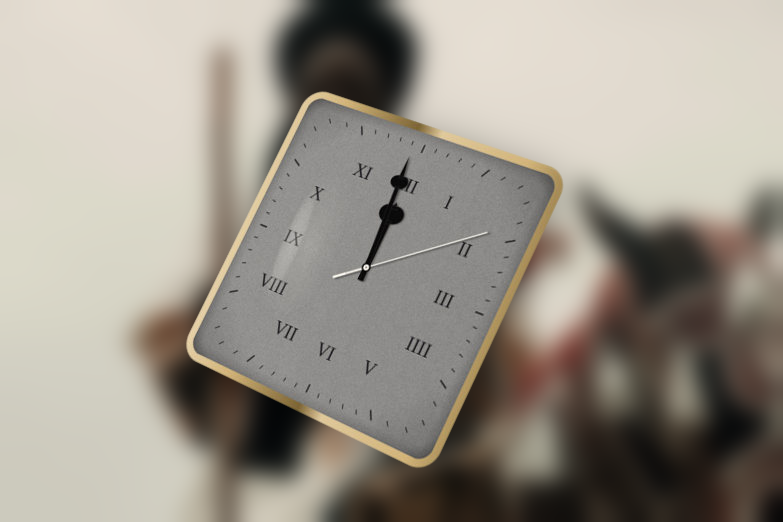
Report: 11:59:09
